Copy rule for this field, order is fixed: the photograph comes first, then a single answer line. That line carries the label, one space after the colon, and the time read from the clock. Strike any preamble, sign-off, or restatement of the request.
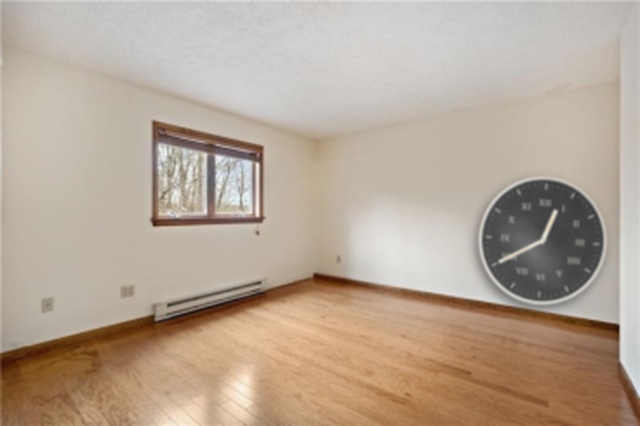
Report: 12:40
